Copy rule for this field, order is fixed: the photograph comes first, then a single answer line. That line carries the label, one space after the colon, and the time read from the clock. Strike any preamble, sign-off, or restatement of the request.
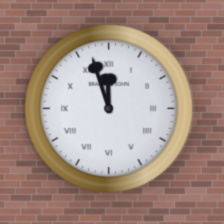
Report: 11:57
